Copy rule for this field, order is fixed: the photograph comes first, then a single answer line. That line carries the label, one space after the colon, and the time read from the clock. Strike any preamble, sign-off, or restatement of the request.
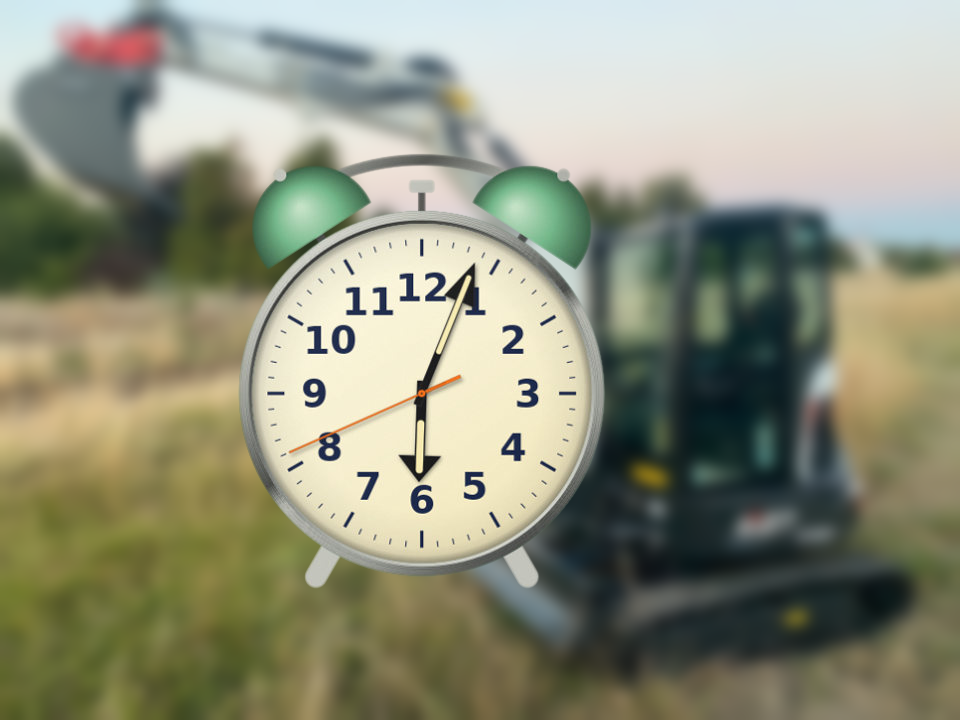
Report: 6:03:41
